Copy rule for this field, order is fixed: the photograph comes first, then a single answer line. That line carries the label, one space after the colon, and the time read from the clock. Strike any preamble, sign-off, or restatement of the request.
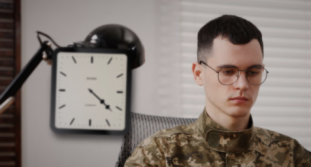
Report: 4:22
